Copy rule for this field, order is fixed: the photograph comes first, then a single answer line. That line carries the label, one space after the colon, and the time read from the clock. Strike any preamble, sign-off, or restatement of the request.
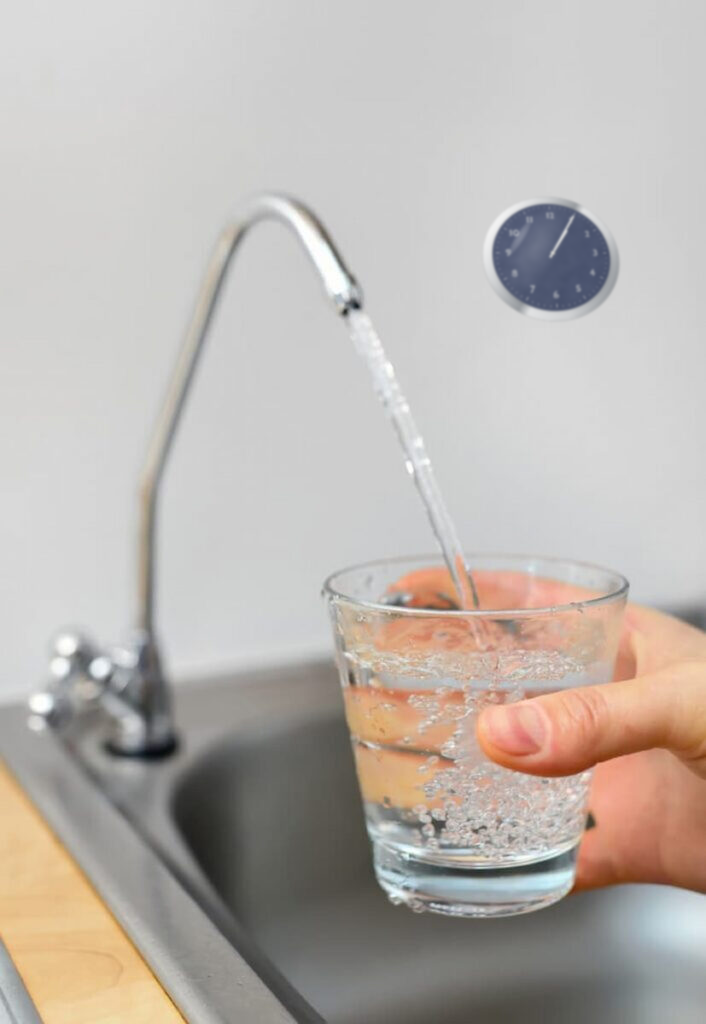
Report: 1:05
